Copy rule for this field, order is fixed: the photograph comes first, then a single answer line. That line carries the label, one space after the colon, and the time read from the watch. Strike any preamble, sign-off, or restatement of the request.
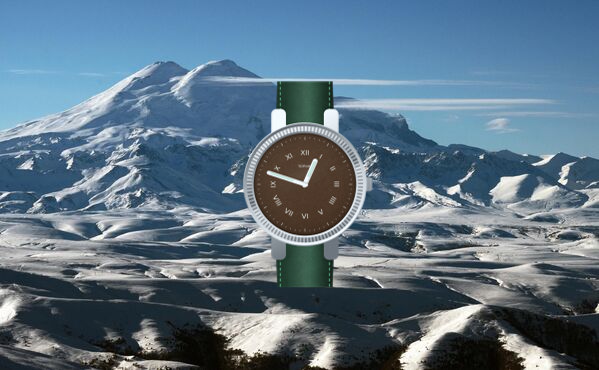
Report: 12:48
